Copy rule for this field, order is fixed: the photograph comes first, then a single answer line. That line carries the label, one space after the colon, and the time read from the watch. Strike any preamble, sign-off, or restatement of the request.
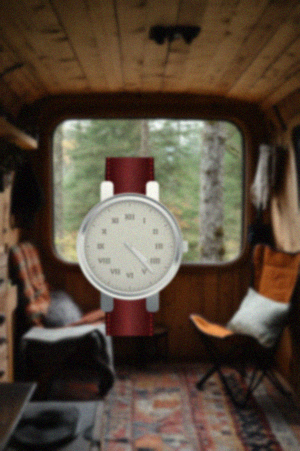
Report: 4:23
